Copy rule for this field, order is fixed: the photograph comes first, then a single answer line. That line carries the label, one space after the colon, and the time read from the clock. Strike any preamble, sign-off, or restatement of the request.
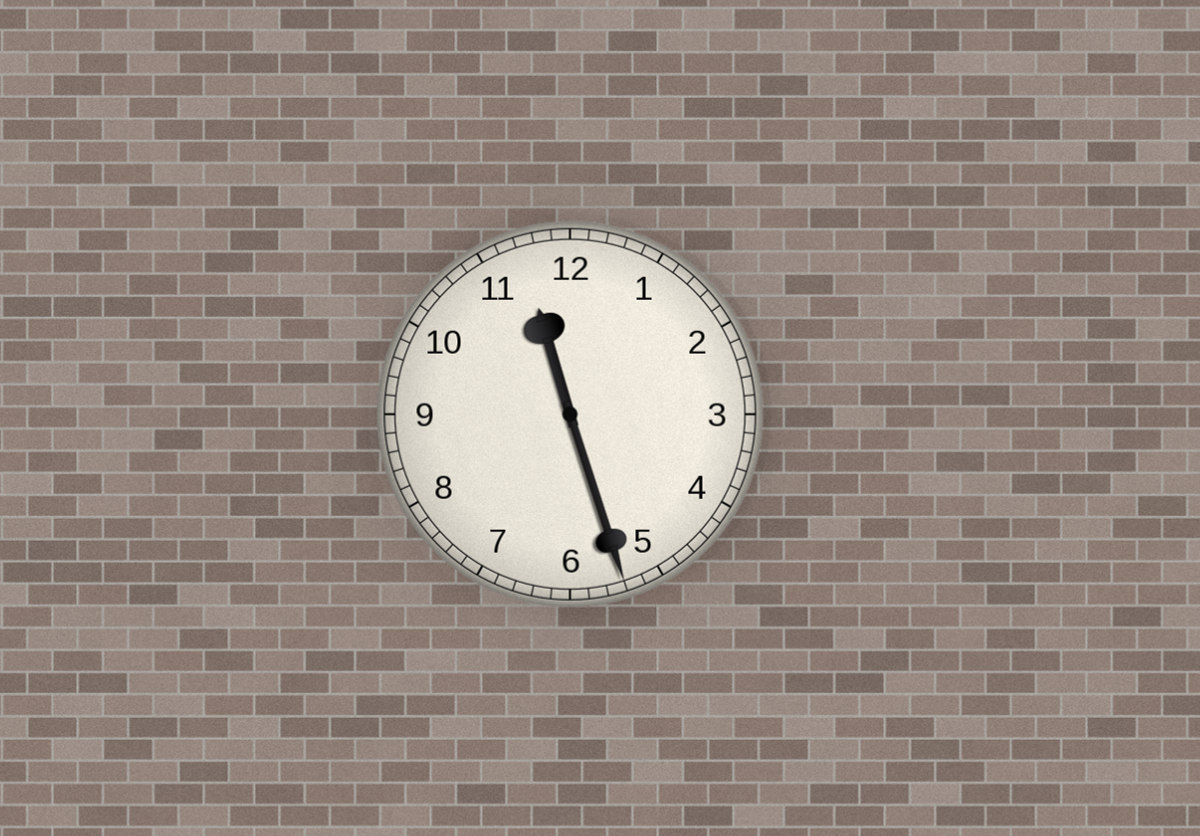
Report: 11:27
